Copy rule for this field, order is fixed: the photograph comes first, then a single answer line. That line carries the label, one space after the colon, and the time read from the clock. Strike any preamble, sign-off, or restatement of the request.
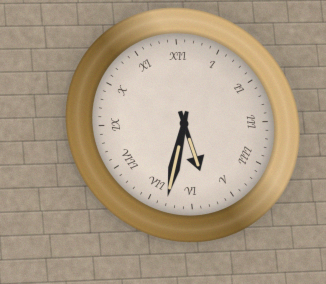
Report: 5:33
